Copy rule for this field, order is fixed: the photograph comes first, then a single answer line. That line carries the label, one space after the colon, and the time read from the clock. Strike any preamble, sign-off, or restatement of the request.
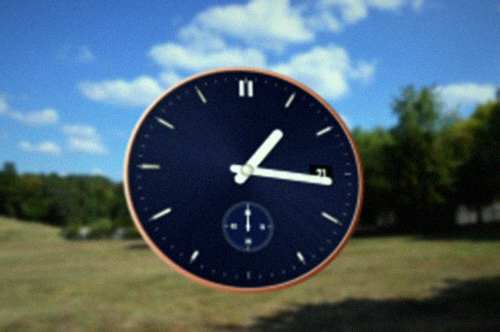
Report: 1:16
